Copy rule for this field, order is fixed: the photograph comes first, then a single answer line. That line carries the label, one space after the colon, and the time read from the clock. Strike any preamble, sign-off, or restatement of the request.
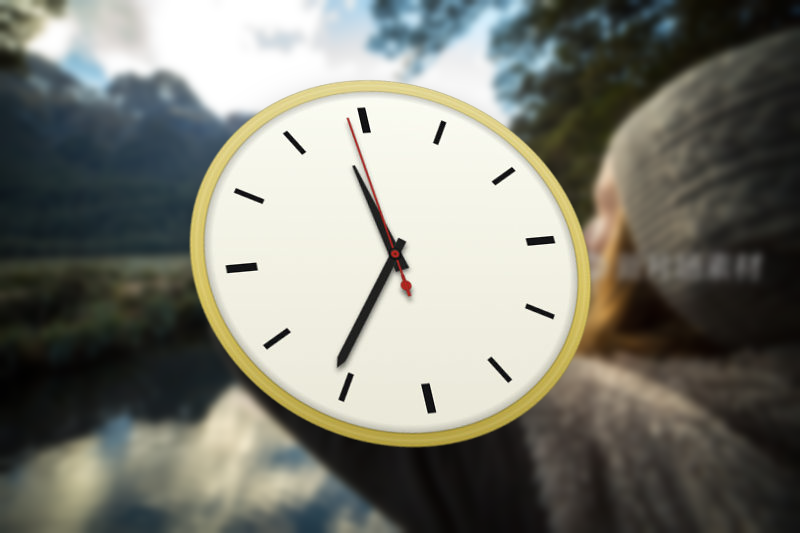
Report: 11:35:59
